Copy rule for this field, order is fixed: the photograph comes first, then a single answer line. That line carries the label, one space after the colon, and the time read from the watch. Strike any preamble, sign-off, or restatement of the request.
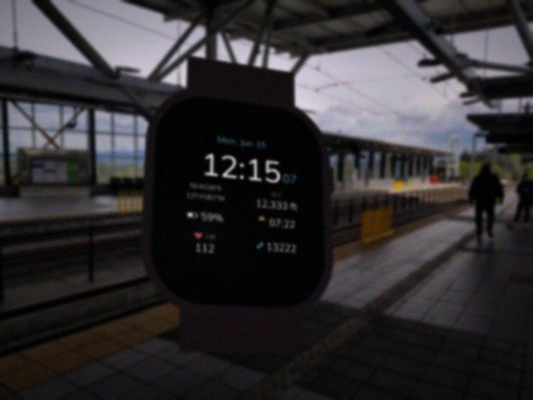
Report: 12:15
